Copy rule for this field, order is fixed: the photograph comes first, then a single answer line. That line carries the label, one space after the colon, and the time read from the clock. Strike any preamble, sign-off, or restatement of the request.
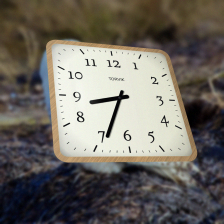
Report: 8:34
